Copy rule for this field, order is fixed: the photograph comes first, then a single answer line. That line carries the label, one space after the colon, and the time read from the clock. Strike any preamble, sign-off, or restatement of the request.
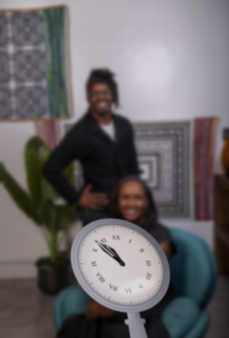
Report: 10:53
